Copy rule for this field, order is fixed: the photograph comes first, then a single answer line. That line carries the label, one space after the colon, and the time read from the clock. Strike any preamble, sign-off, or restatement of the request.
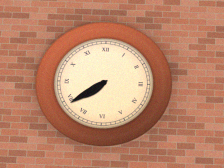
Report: 7:39
